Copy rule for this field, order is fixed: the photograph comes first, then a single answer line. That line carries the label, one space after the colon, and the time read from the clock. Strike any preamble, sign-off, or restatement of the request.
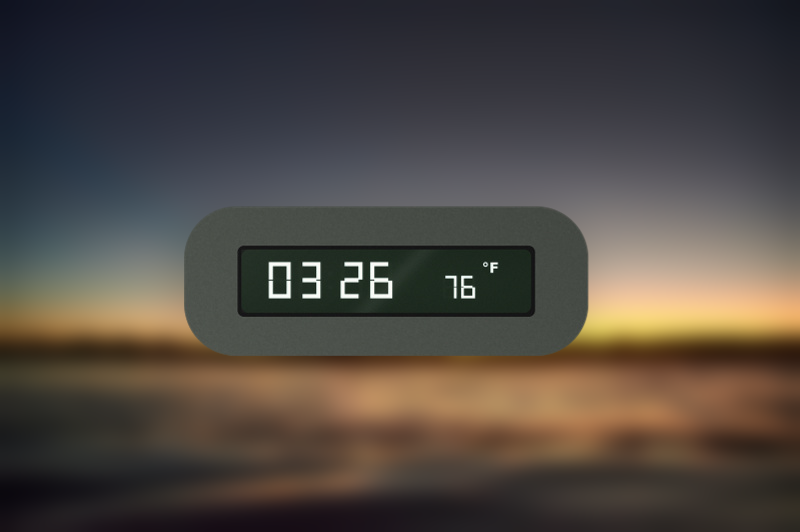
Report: 3:26
